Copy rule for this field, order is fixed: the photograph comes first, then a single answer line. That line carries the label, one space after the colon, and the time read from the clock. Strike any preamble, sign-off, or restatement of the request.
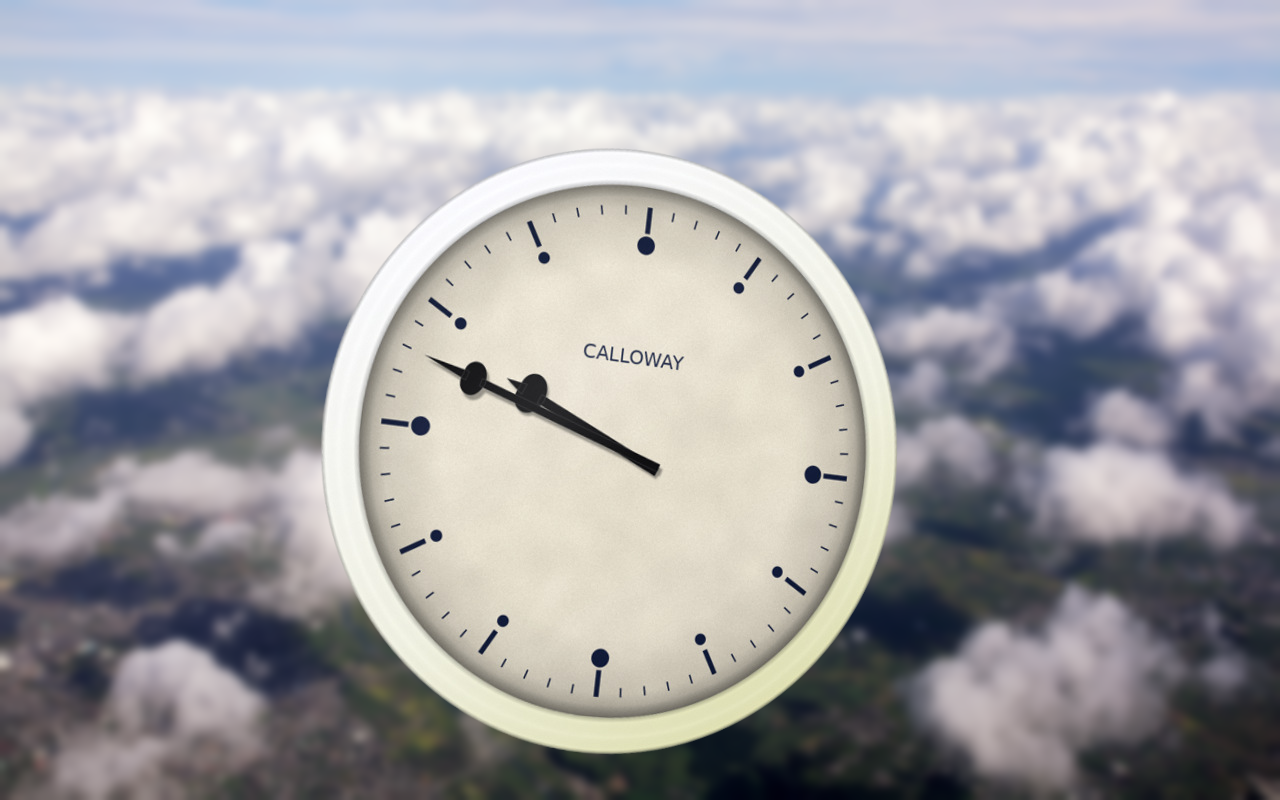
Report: 9:48
